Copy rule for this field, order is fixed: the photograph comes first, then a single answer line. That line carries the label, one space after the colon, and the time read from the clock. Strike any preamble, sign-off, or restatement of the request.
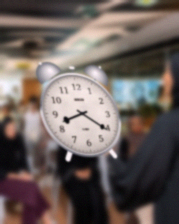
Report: 8:21
